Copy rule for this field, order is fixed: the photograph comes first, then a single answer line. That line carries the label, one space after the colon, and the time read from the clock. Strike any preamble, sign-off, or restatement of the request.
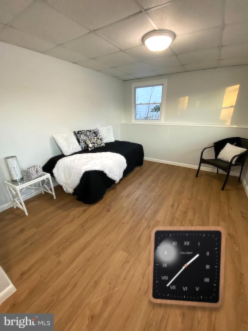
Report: 1:37
